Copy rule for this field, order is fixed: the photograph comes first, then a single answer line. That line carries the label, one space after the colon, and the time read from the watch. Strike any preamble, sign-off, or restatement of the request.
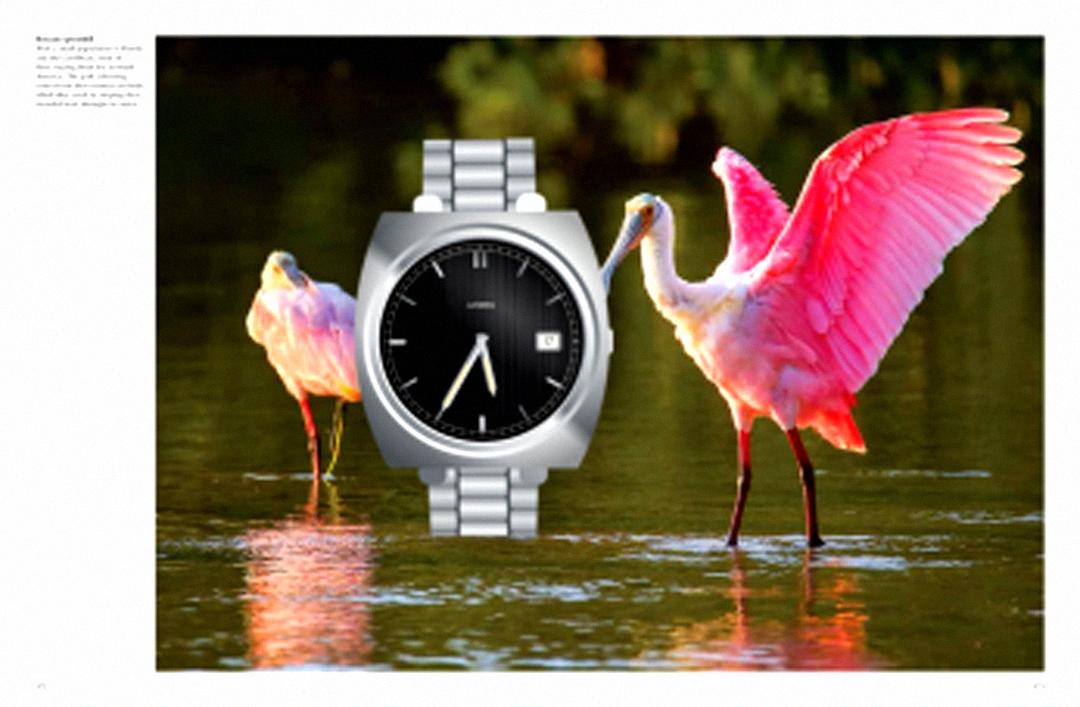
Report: 5:35
